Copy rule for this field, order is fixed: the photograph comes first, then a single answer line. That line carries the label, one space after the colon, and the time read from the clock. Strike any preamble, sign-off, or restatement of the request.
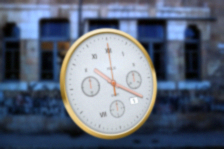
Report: 10:20
